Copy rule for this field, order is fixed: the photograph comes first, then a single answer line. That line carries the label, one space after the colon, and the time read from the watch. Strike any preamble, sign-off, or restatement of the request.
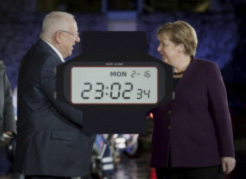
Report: 23:02:34
